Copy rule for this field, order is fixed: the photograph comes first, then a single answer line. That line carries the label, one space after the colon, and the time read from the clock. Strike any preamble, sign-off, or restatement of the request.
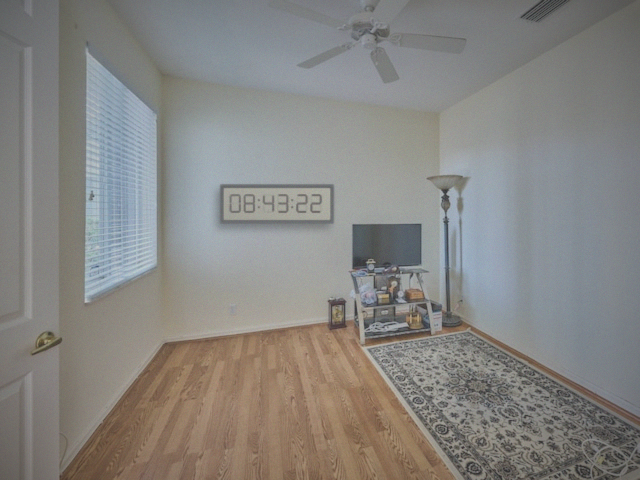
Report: 8:43:22
